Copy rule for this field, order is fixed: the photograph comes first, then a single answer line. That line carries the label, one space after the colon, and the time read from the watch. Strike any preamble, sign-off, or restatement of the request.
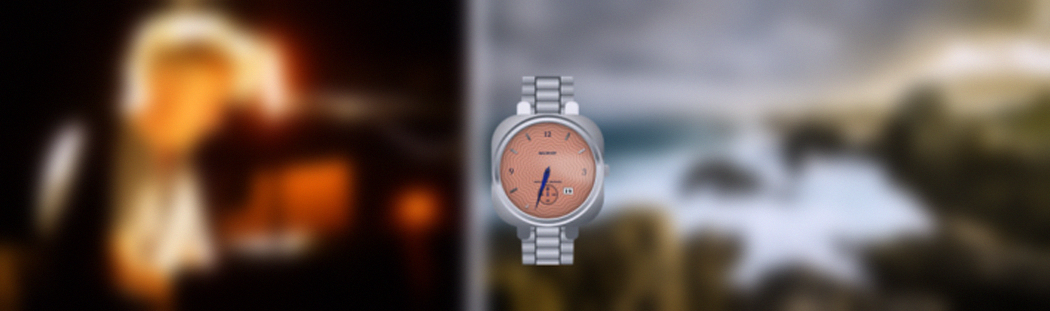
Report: 6:33
